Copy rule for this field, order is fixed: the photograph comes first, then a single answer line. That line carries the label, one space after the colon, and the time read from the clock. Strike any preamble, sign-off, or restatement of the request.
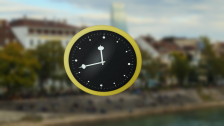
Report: 11:42
